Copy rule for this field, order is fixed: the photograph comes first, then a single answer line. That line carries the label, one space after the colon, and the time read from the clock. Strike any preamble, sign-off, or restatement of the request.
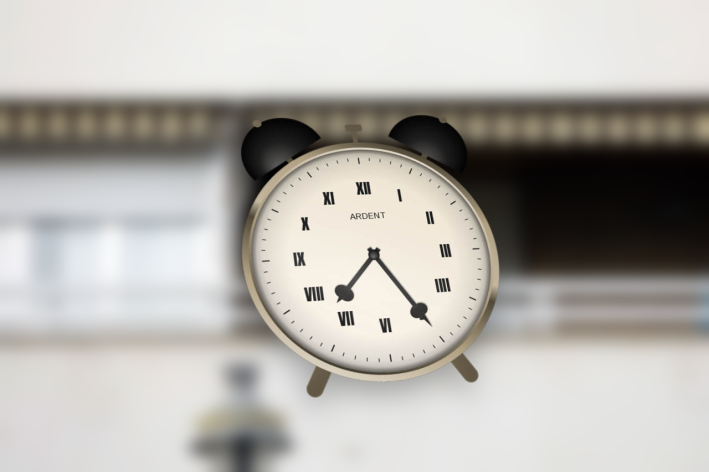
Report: 7:25
